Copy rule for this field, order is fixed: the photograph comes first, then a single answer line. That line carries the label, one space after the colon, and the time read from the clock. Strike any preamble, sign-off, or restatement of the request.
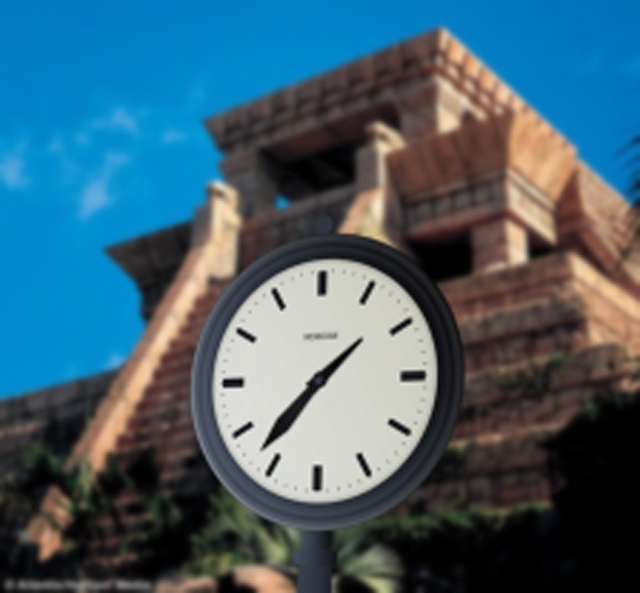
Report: 1:37
